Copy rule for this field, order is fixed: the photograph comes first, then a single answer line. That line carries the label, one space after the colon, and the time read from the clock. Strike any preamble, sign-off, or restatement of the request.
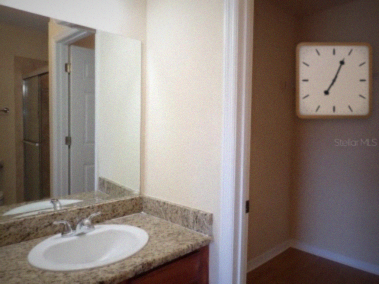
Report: 7:04
